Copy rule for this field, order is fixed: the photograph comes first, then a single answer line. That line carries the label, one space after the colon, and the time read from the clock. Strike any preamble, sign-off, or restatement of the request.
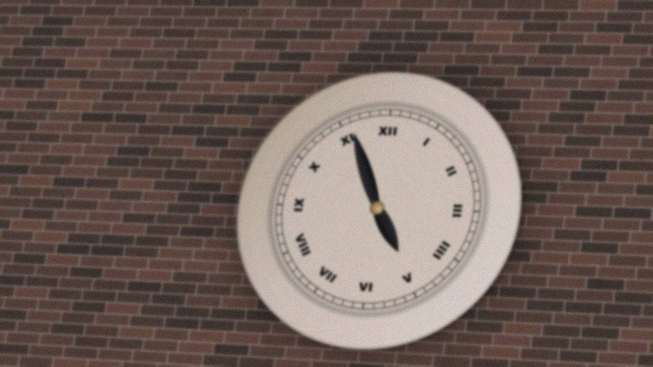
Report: 4:56
